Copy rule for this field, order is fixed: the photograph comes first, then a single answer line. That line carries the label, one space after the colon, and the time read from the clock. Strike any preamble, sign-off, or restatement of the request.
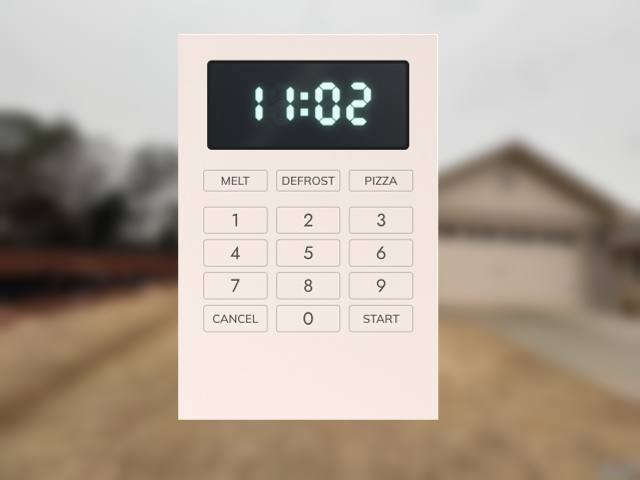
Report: 11:02
